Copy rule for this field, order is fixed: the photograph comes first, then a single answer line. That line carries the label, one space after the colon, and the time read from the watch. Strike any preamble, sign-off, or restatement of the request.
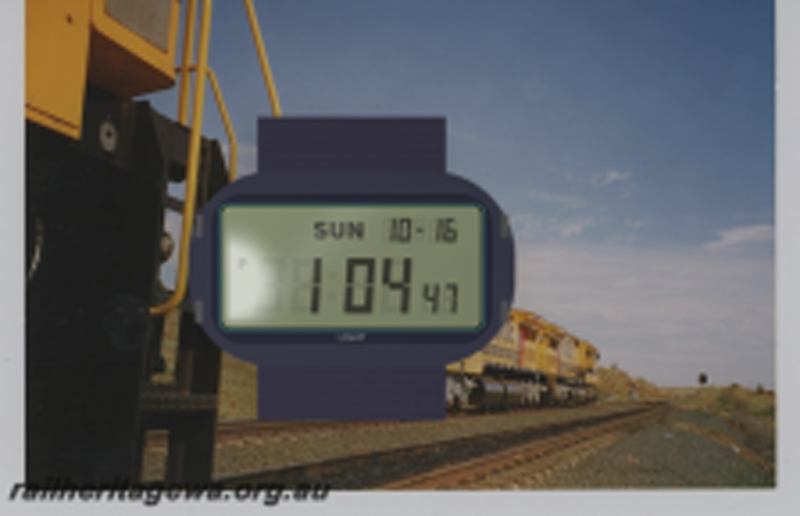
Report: 1:04:47
